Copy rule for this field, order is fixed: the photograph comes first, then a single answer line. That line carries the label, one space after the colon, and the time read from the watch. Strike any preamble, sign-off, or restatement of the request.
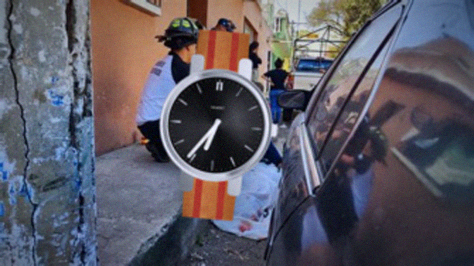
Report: 6:36
